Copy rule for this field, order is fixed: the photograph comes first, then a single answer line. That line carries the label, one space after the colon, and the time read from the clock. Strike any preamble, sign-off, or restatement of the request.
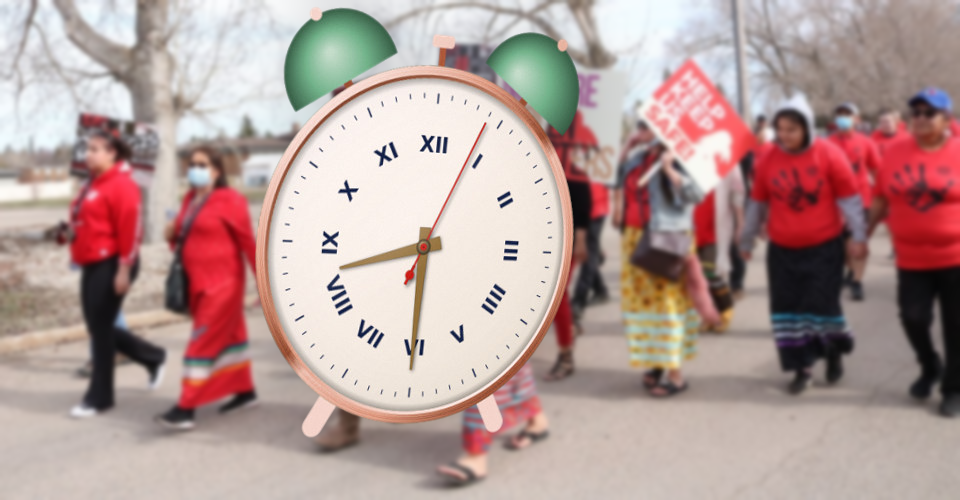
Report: 8:30:04
